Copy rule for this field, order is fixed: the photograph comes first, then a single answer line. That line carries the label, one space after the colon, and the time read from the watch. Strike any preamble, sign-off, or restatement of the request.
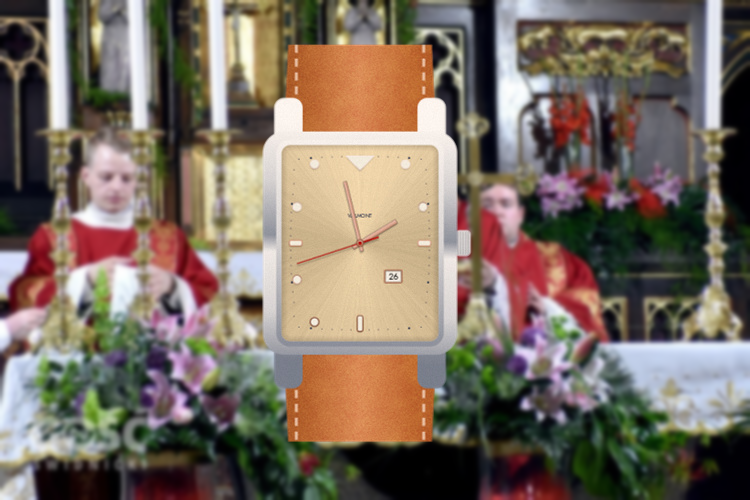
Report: 1:57:42
